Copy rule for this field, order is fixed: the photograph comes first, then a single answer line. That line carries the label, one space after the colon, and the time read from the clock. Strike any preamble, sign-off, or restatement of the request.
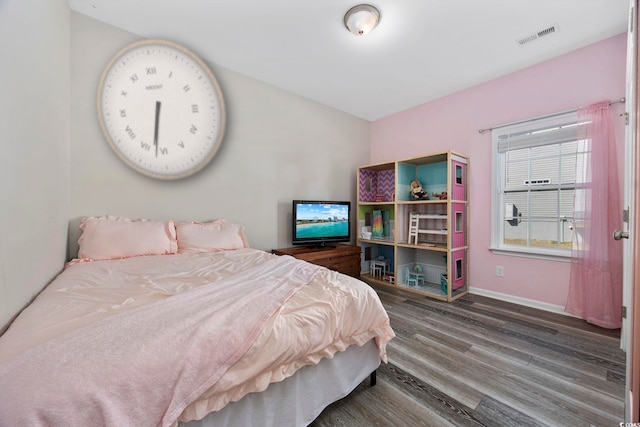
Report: 6:32
